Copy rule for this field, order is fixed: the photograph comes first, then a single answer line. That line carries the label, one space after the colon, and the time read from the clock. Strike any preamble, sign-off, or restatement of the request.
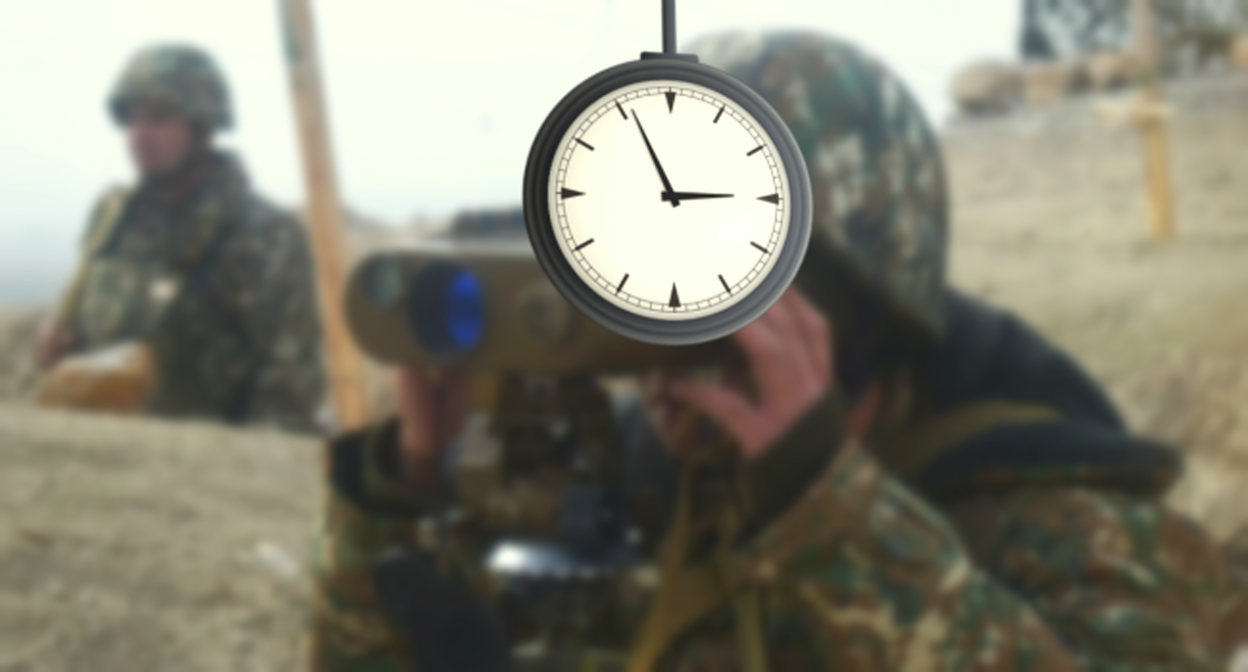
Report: 2:56
